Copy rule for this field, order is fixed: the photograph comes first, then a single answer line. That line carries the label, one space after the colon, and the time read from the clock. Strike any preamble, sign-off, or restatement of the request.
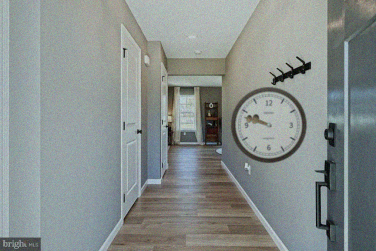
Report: 9:48
